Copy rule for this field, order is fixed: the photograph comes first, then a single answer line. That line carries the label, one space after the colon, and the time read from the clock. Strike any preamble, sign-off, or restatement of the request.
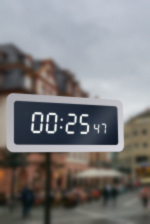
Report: 0:25:47
